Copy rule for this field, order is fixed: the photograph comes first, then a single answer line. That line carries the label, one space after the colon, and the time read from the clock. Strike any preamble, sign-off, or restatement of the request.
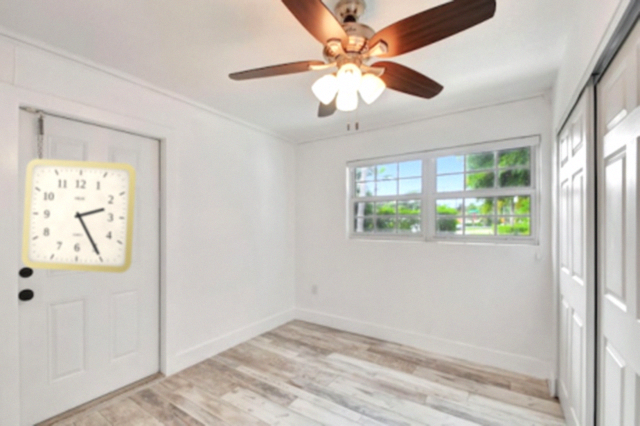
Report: 2:25
